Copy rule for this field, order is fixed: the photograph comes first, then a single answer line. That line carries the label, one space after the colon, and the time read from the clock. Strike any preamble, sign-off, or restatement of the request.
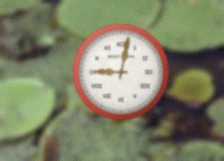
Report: 9:02
